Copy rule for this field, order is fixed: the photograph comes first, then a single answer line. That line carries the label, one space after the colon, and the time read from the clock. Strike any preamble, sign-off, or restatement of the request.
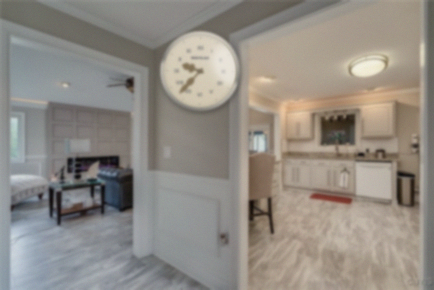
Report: 9:37
